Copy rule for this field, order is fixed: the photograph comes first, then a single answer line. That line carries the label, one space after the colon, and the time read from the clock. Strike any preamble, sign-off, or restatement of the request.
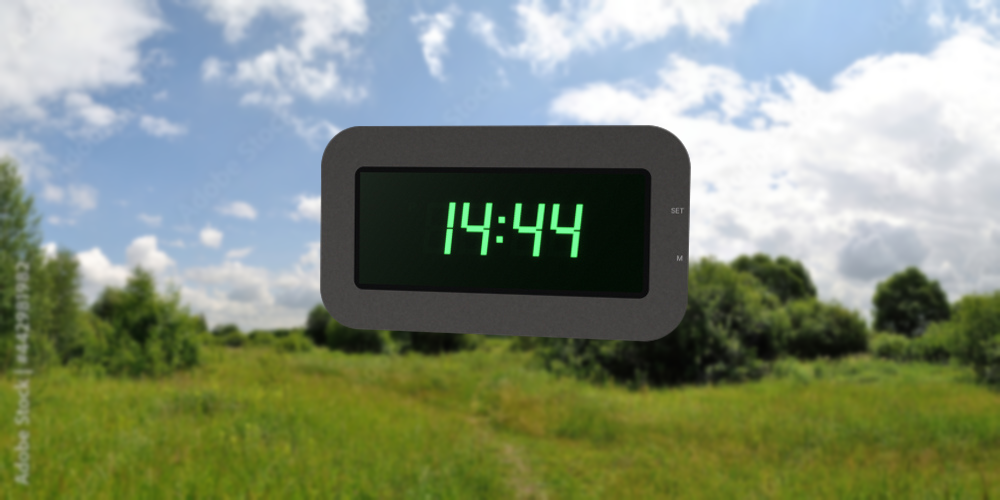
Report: 14:44
